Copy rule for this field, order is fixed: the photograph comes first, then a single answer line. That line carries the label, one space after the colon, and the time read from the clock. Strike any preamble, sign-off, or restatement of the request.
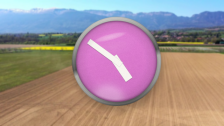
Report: 4:51
